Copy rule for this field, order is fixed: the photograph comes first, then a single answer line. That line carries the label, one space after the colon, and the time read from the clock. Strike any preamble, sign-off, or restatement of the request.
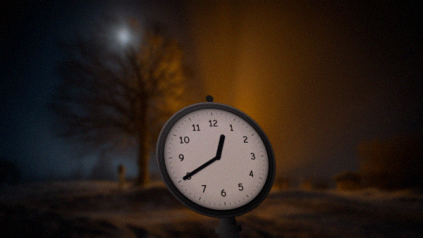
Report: 12:40
